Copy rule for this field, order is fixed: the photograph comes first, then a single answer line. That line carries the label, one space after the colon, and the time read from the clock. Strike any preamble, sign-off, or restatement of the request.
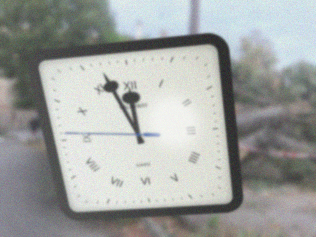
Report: 11:56:46
